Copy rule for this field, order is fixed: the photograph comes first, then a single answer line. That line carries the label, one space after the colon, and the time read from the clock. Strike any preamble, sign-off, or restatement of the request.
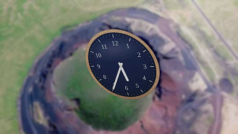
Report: 5:35
